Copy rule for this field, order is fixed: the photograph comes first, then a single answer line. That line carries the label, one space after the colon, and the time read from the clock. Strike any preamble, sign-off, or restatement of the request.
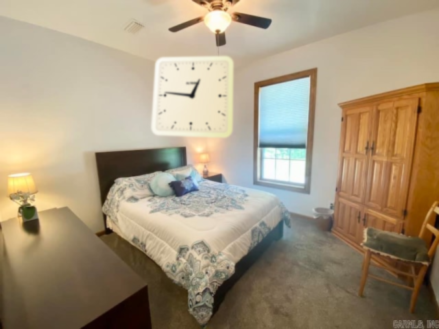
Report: 12:46
